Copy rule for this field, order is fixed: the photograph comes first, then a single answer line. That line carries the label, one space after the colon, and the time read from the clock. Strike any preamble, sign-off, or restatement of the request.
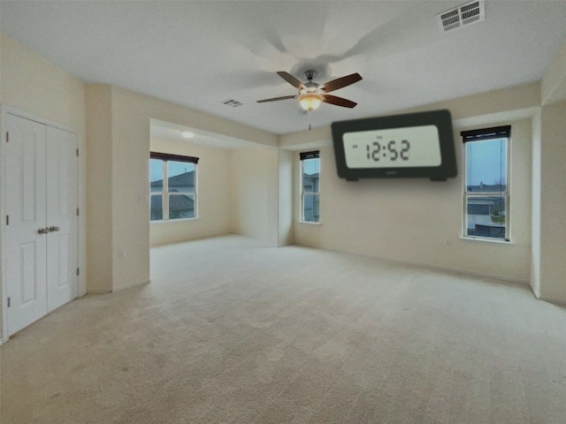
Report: 12:52
